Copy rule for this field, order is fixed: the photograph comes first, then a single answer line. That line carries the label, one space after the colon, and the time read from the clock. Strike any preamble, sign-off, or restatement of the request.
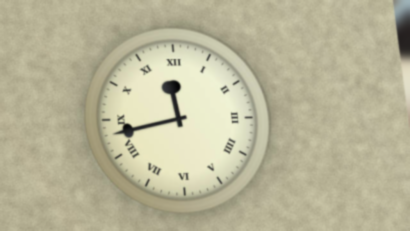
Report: 11:43
